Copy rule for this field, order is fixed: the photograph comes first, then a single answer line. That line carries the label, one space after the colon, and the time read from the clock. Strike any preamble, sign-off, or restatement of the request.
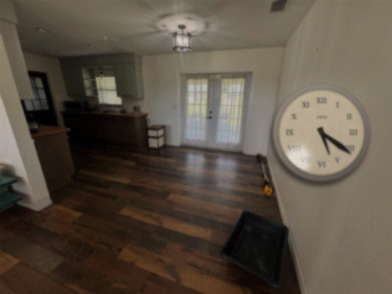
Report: 5:21
